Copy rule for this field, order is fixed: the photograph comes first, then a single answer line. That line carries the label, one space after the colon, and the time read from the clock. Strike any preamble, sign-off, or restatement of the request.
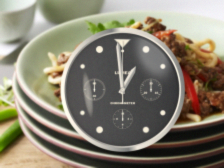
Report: 12:59
